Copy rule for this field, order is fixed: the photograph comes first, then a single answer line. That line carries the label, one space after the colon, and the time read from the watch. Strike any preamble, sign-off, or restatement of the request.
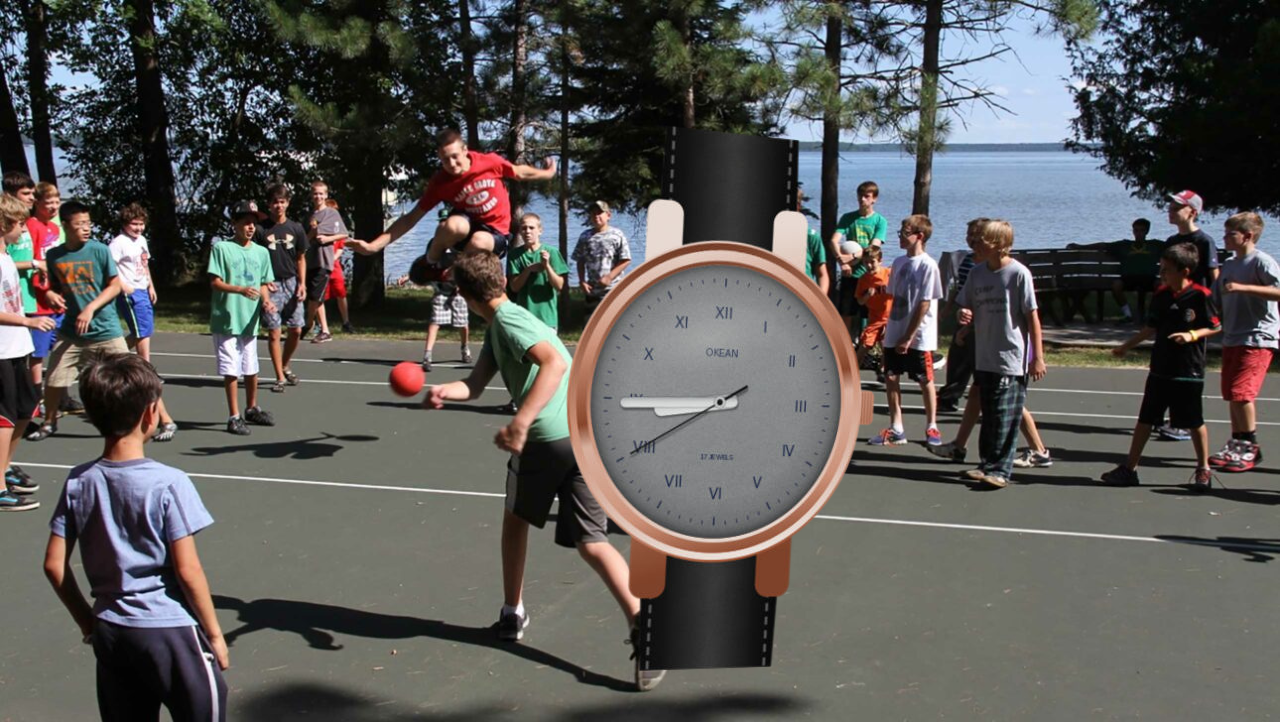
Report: 8:44:40
